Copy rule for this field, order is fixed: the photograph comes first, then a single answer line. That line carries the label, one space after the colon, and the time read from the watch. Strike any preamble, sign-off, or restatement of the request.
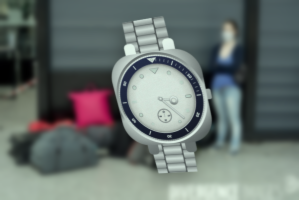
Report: 3:23
